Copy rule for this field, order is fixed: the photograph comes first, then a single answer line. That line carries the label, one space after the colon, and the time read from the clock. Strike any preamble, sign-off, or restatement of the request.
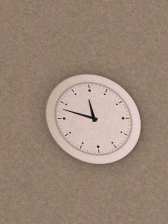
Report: 11:48
